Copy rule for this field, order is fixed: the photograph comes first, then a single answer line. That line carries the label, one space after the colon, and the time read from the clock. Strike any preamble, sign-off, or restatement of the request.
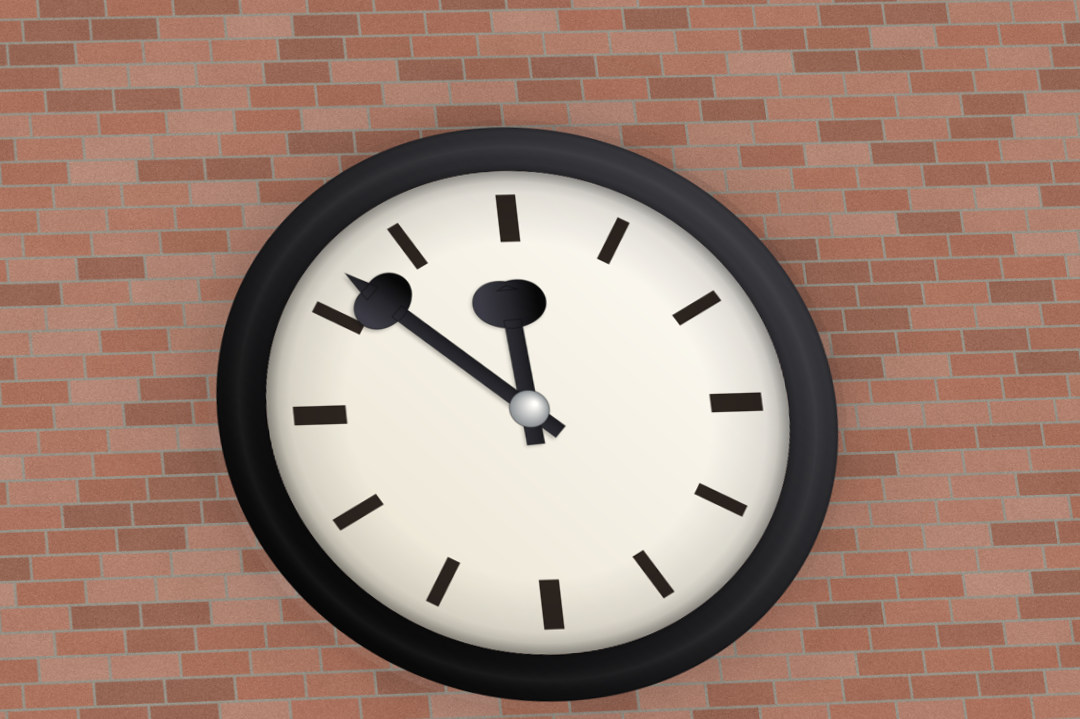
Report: 11:52
